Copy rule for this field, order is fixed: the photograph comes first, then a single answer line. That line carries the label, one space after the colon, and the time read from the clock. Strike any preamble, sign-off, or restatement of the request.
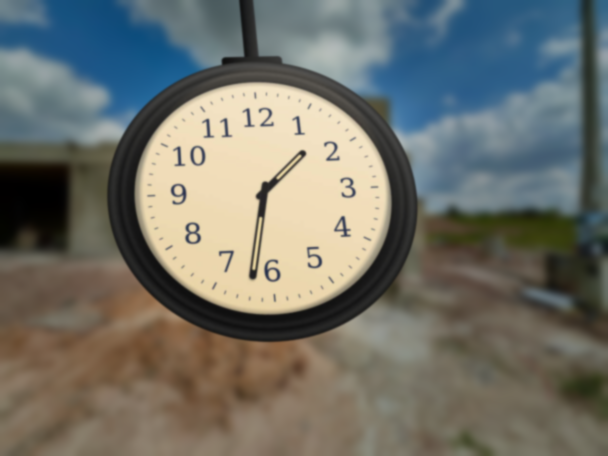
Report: 1:32
